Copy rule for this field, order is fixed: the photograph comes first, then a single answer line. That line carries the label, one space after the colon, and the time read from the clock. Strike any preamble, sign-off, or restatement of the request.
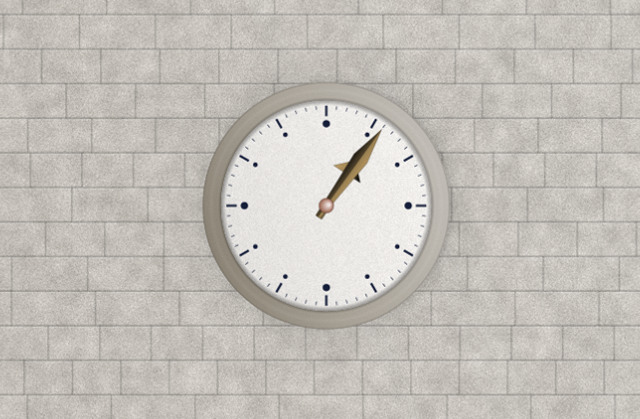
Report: 1:06
